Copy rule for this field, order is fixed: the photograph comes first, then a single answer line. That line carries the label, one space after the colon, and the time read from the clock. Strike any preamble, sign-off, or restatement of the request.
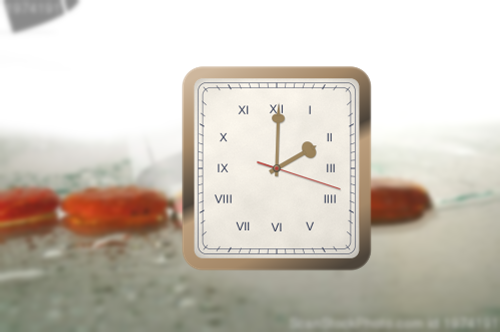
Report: 2:00:18
